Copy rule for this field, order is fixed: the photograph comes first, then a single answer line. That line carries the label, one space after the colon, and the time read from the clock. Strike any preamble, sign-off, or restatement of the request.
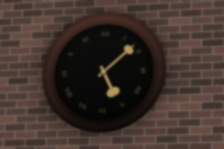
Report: 5:08
